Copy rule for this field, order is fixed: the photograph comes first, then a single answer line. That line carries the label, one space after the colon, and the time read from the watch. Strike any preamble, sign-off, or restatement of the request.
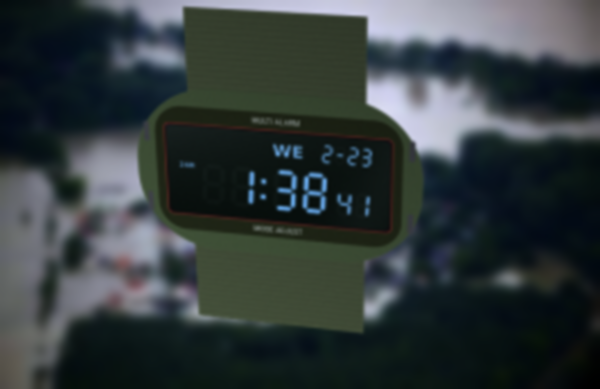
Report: 1:38:41
